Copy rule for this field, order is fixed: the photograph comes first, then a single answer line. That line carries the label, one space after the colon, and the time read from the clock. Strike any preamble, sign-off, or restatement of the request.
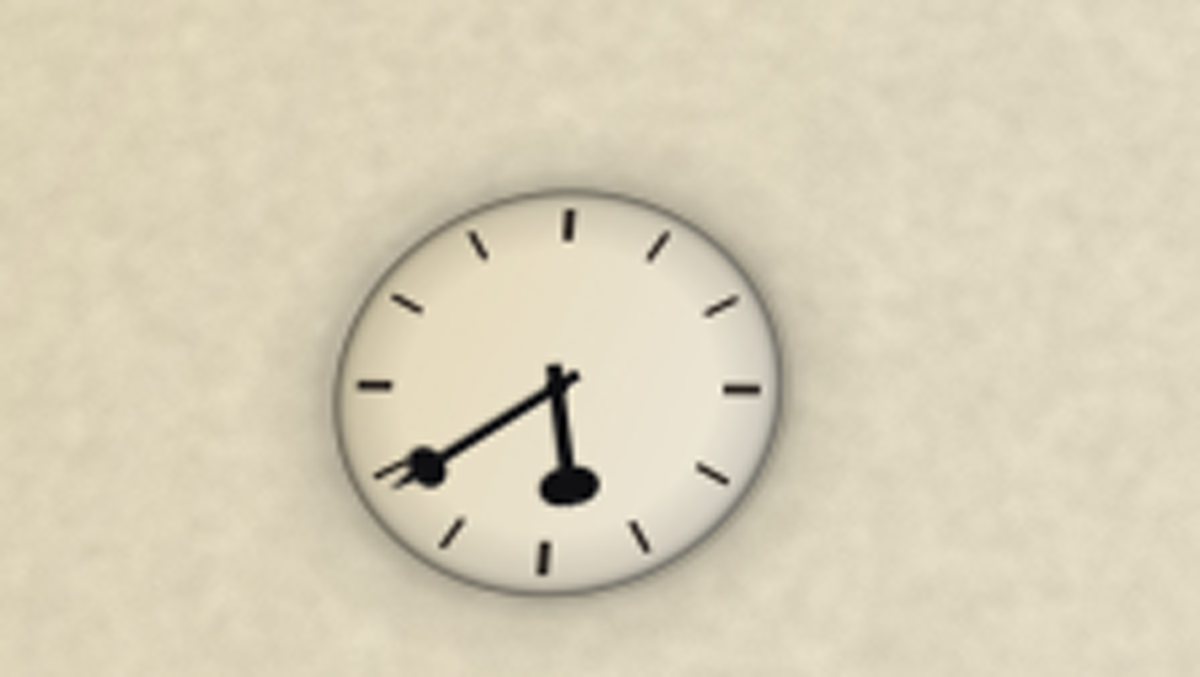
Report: 5:39
